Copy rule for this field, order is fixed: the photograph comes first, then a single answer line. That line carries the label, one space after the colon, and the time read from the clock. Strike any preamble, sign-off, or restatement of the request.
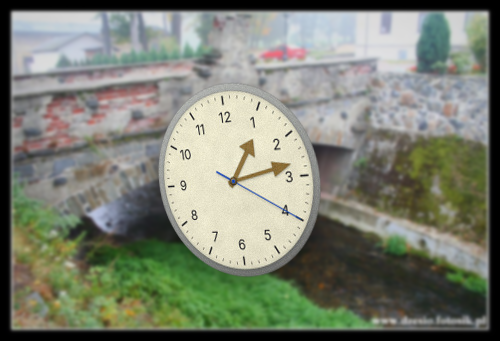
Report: 1:13:20
